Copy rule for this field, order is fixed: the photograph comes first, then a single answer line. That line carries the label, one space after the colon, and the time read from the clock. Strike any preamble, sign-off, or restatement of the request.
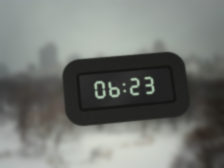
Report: 6:23
